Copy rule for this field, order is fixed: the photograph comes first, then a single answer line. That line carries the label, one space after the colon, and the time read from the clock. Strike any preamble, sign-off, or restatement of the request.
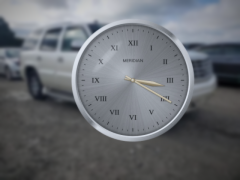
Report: 3:20
